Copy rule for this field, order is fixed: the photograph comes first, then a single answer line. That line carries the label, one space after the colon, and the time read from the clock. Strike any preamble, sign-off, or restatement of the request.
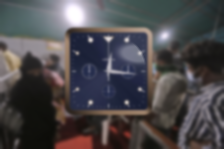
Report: 12:16
